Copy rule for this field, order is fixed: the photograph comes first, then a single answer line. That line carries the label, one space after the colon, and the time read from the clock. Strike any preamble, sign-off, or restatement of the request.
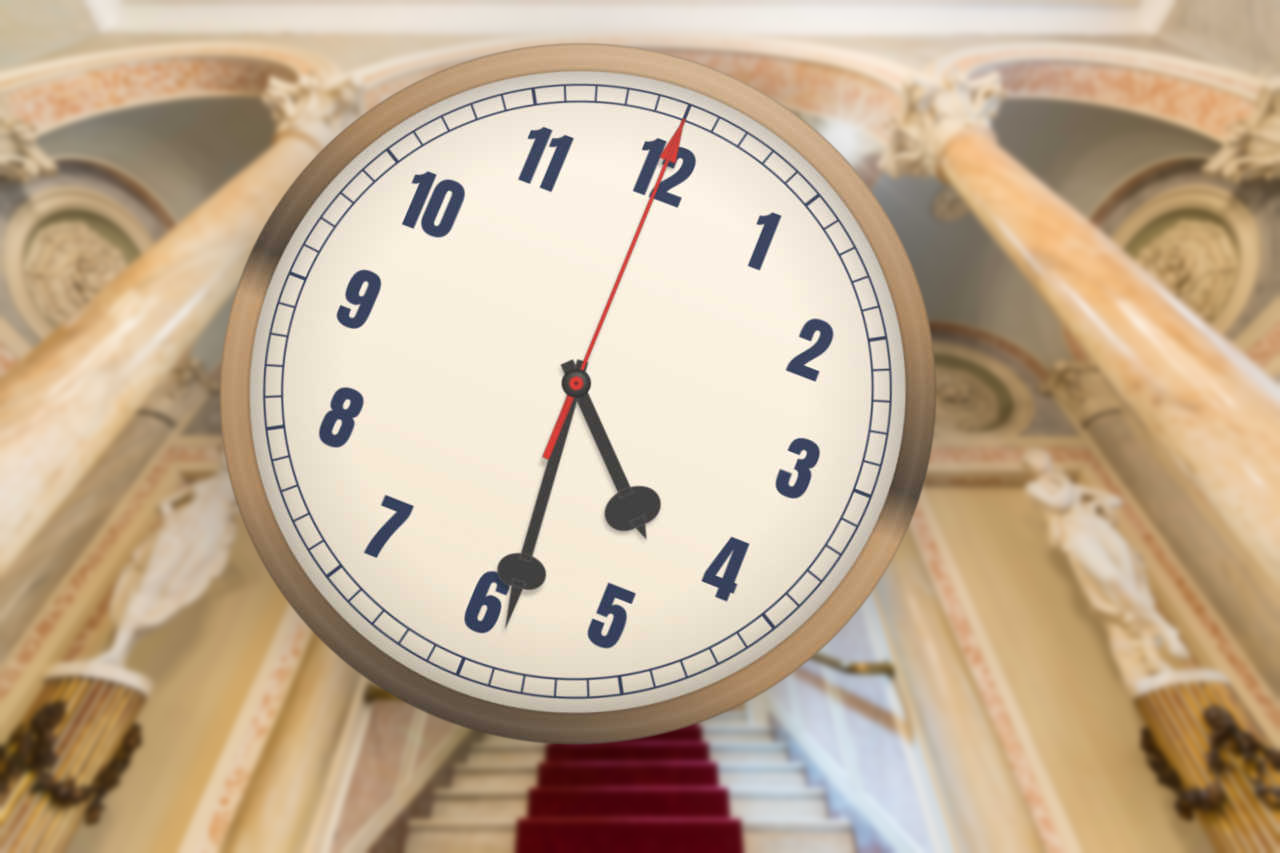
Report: 4:29:00
